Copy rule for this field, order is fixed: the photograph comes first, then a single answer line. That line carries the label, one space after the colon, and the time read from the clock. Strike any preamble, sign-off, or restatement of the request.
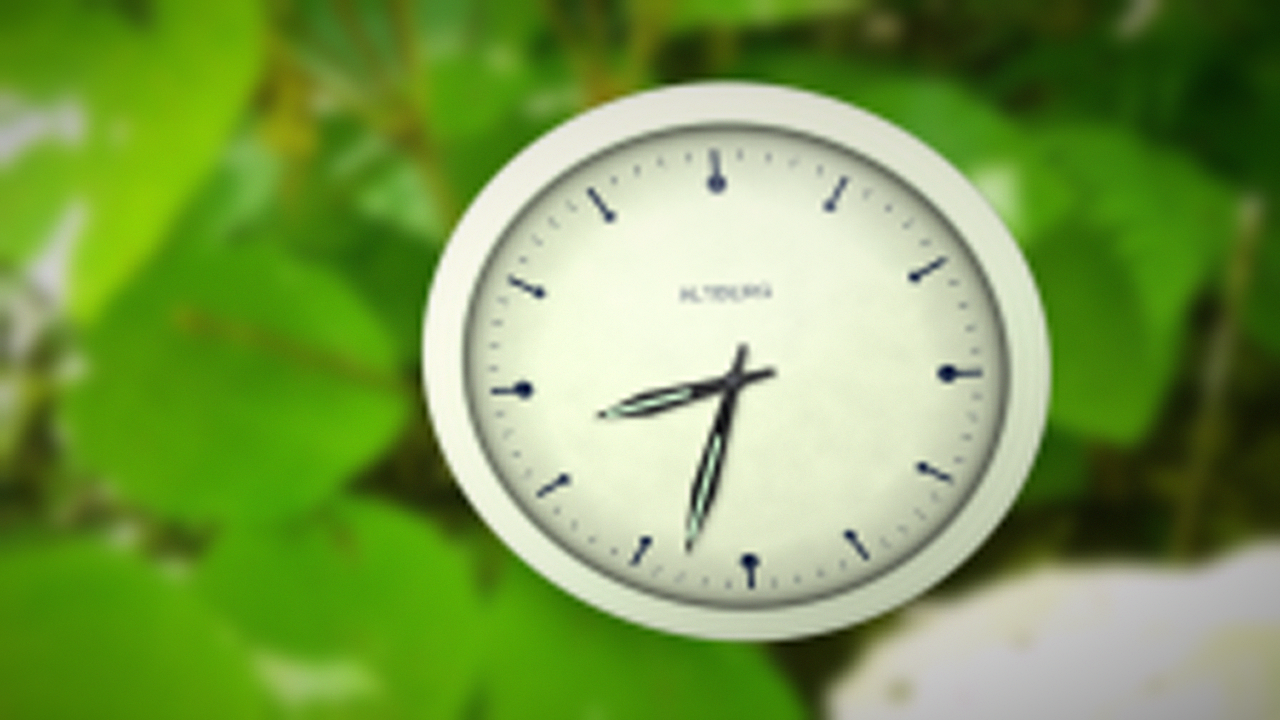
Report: 8:33
